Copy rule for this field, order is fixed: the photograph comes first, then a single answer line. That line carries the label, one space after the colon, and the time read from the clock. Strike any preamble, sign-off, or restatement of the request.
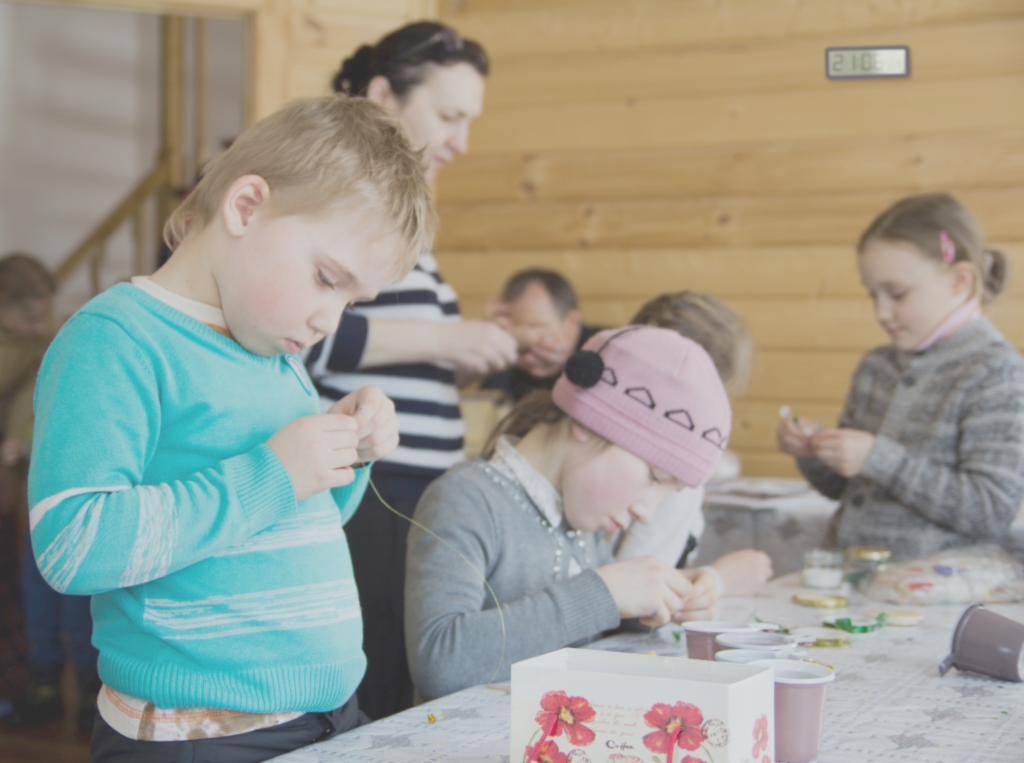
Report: 21:06
